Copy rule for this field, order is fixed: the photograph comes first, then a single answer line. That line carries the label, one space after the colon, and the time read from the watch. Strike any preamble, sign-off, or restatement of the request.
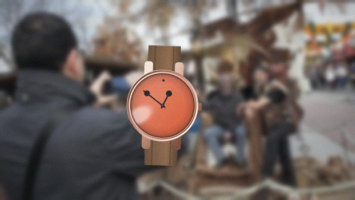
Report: 12:51
